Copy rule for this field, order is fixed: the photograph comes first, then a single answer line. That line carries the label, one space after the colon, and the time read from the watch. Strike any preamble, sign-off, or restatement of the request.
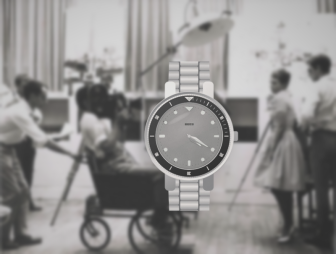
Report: 4:20
